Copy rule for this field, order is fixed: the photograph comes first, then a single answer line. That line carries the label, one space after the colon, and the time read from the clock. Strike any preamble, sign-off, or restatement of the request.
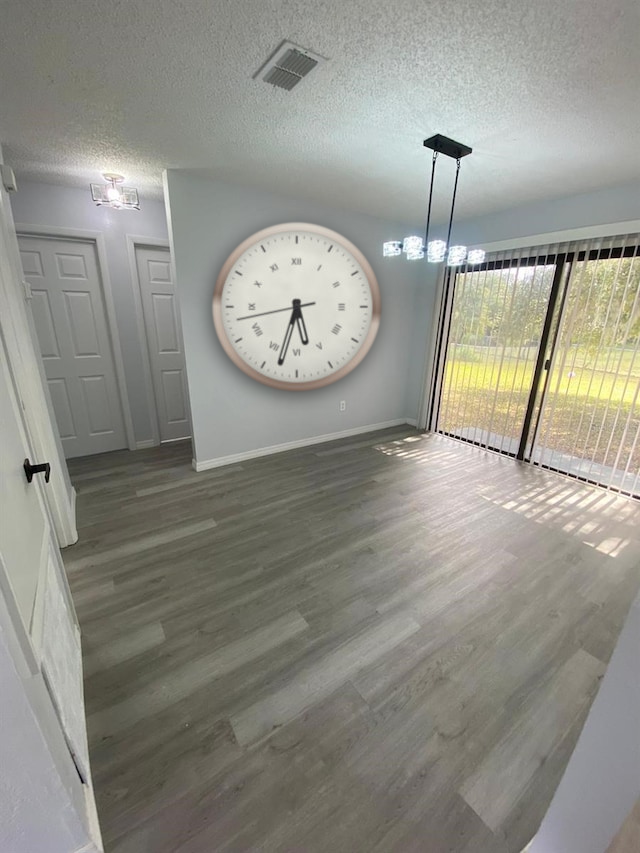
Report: 5:32:43
